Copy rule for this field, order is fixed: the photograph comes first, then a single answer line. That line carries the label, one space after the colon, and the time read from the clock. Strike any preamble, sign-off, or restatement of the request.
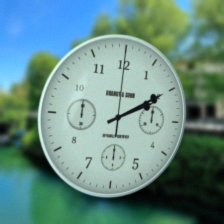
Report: 2:10
